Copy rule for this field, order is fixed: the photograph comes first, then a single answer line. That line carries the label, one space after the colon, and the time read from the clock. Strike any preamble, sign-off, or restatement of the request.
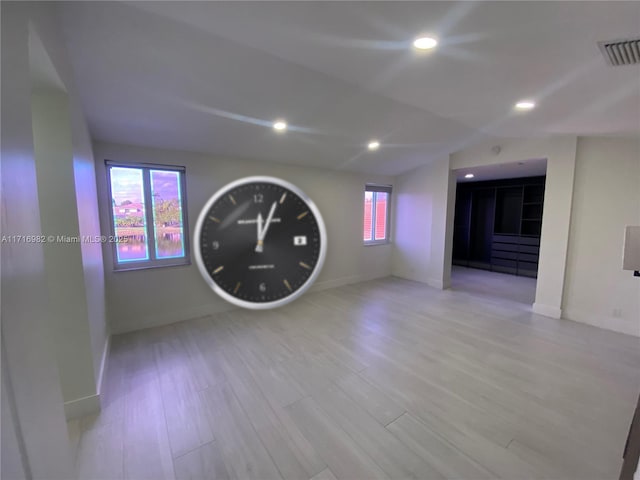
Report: 12:04
